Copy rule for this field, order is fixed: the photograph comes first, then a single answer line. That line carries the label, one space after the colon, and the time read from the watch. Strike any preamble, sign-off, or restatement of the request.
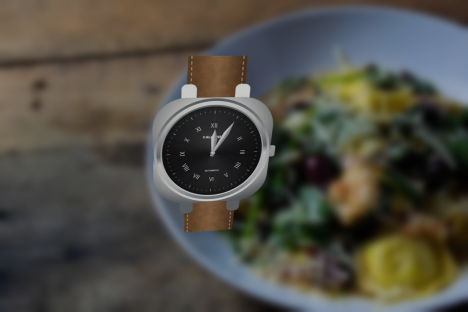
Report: 12:05
